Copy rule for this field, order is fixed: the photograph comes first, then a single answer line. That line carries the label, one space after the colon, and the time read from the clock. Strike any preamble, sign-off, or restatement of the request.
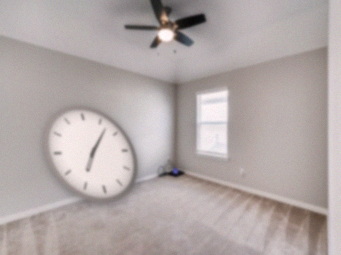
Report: 7:07
